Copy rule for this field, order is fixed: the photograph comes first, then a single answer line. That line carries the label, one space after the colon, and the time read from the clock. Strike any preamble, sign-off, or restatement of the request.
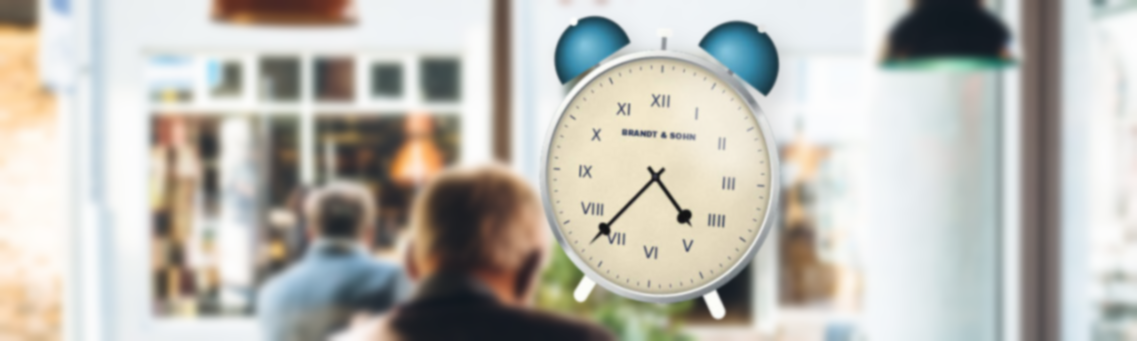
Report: 4:37
